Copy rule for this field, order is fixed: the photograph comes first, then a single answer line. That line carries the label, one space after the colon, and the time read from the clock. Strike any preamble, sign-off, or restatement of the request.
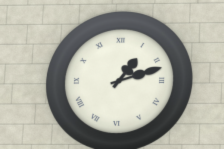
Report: 1:12
